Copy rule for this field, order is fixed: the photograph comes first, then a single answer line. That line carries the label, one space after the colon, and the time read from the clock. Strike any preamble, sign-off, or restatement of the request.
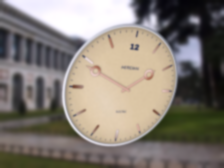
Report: 1:49
